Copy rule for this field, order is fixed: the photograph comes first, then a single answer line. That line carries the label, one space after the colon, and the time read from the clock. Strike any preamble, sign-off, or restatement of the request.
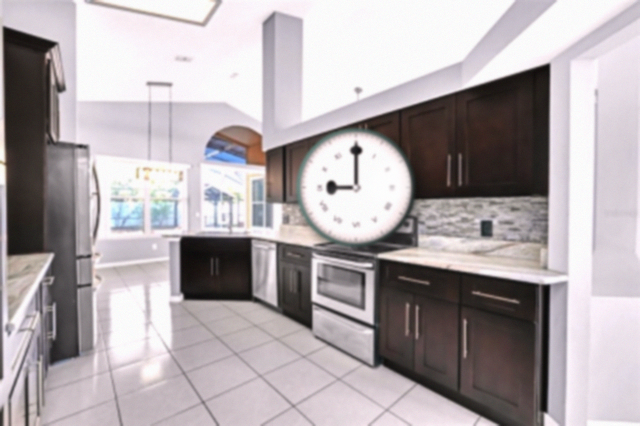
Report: 9:00
